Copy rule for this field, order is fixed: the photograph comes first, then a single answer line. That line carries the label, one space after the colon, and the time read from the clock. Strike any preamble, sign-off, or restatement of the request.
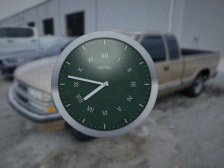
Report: 7:47
